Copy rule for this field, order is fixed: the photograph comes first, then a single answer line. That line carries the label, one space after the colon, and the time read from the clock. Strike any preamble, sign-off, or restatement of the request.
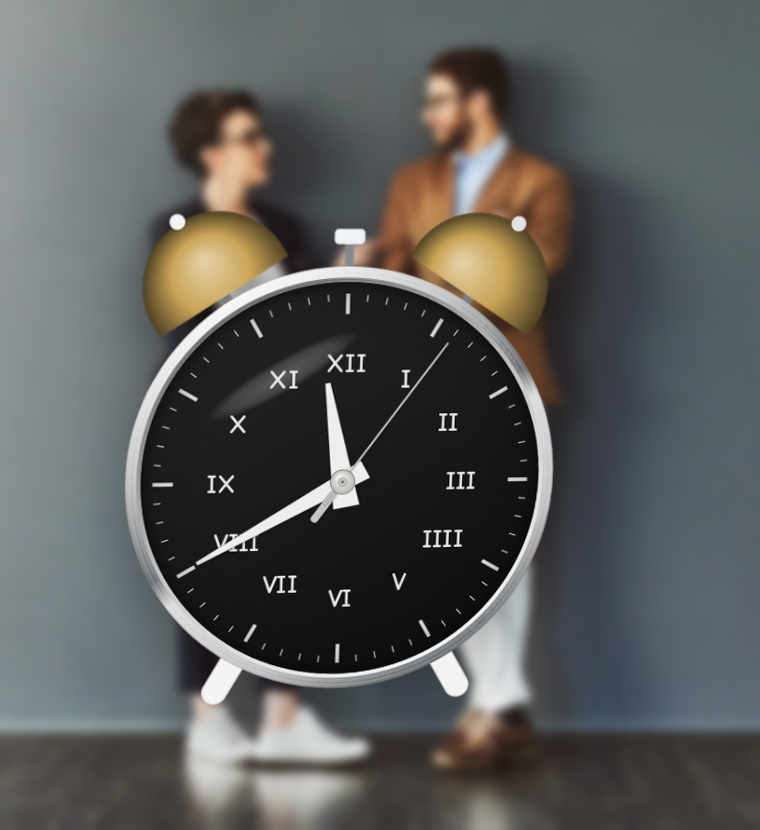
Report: 11:40:06
